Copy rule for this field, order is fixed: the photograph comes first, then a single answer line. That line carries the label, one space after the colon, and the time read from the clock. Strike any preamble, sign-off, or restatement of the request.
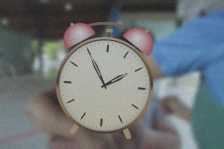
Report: 1:55
